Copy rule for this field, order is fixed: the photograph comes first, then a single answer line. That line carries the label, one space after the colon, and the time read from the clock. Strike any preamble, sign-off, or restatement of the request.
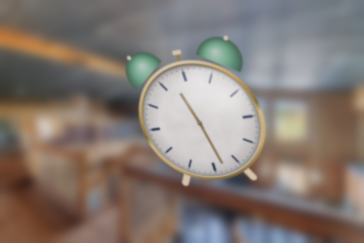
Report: 11:28
